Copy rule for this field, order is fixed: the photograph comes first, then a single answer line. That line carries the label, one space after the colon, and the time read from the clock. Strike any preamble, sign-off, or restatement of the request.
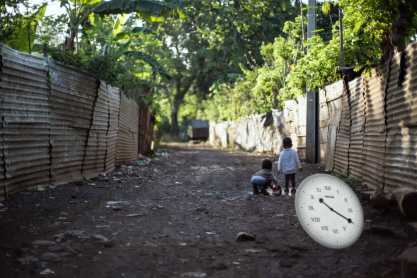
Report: 10:20
